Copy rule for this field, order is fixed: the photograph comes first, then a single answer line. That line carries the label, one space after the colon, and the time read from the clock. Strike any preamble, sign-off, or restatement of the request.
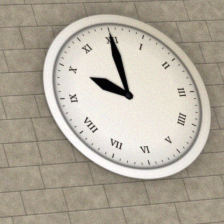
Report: 10:00
